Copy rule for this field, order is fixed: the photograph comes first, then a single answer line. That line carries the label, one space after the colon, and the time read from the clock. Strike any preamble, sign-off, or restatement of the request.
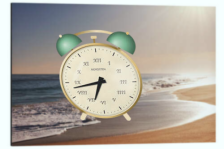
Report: 6:43
